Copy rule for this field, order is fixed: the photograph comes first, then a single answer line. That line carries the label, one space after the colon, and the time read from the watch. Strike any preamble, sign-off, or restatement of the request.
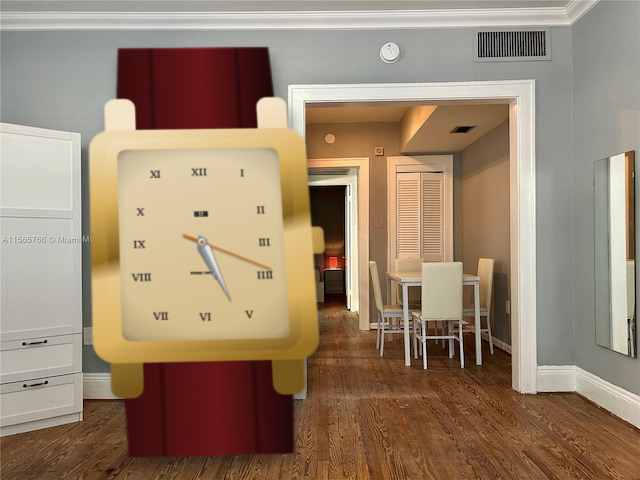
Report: 5:26:19
